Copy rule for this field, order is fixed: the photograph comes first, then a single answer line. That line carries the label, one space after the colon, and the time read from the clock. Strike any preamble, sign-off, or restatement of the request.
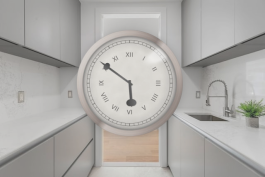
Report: 5:51
